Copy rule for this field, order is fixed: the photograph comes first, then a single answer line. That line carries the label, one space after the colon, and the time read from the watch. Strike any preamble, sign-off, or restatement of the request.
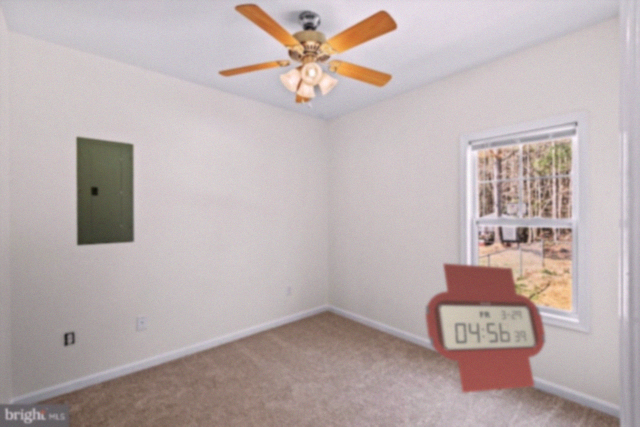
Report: 4:56
